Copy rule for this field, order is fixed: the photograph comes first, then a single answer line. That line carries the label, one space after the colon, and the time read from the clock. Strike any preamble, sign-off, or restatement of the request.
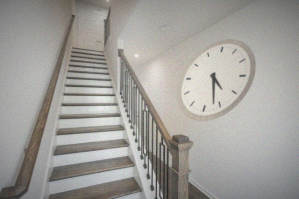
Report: 4:27
